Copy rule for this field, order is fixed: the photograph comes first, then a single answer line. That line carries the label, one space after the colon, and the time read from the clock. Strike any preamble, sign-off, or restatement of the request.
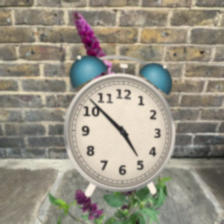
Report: 4:52
